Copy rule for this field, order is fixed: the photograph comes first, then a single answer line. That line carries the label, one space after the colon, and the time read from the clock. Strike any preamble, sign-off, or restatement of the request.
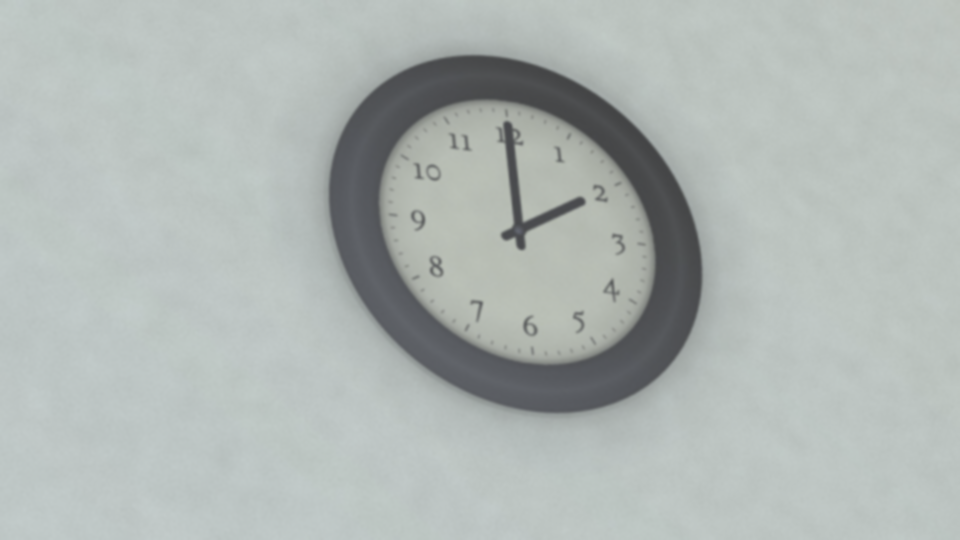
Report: 2:00
